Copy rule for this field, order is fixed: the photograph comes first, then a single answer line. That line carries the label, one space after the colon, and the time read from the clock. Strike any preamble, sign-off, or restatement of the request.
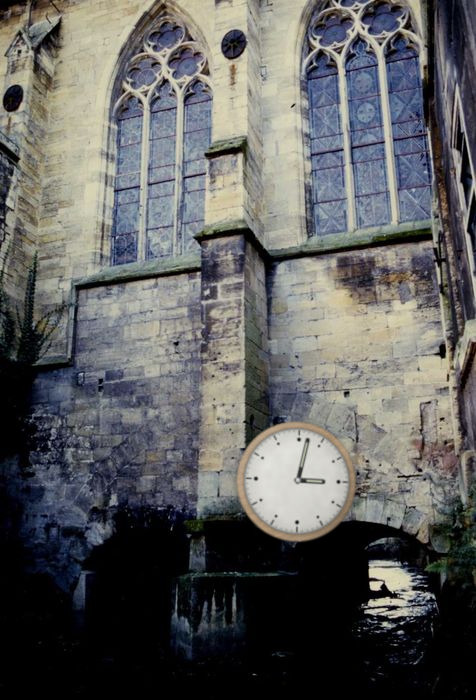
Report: 3:02
